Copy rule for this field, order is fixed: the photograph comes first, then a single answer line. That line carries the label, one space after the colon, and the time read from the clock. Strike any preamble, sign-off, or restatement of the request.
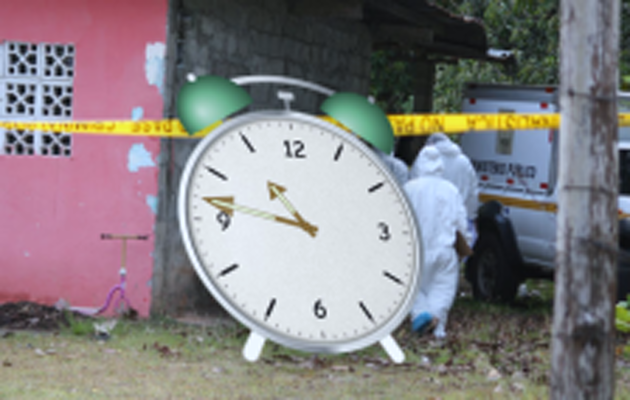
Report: 10:47
